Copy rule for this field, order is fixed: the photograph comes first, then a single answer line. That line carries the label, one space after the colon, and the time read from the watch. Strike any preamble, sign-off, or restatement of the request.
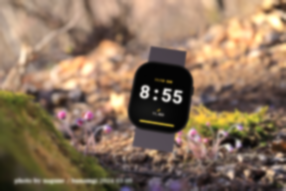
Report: 8:55
